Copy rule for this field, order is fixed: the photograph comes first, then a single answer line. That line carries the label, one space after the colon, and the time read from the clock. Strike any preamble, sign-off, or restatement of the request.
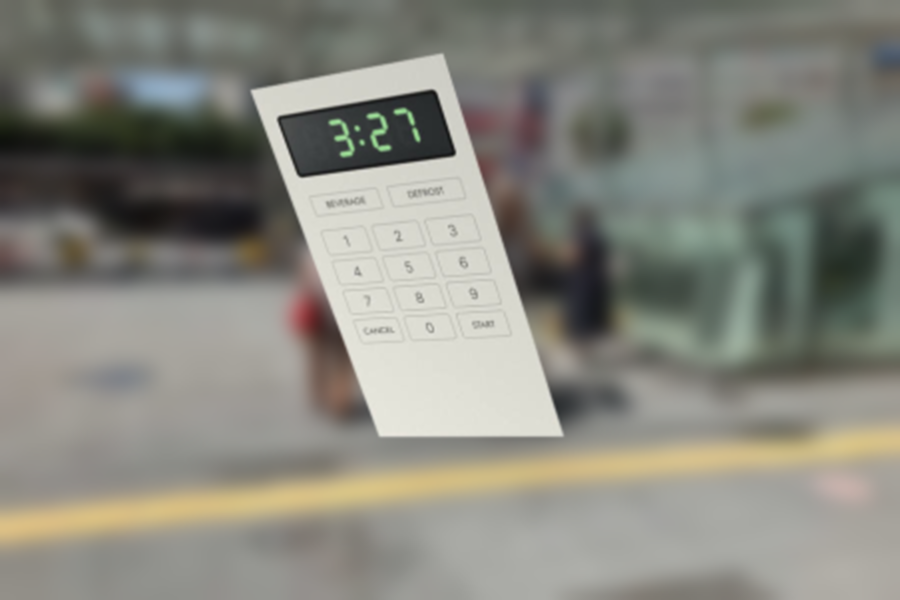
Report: 3:27
